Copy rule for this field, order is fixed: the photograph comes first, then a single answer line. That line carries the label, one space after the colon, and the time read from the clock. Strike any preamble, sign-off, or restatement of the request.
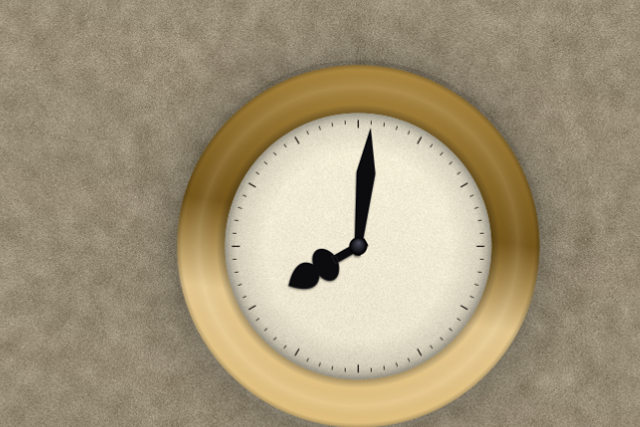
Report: 8:01
